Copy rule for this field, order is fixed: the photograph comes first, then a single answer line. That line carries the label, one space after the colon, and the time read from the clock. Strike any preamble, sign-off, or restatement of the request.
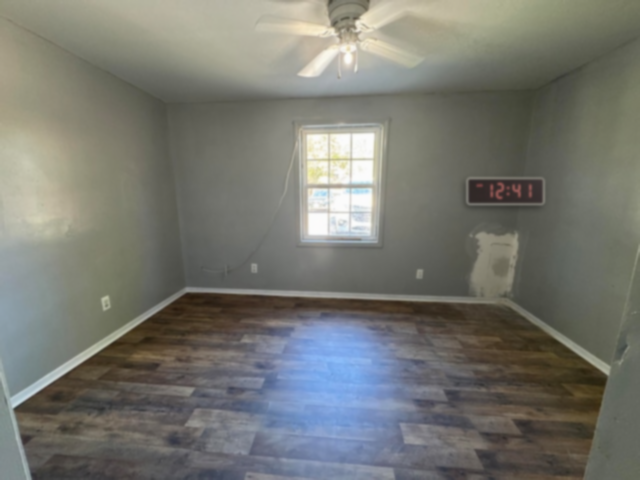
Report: 12:41
